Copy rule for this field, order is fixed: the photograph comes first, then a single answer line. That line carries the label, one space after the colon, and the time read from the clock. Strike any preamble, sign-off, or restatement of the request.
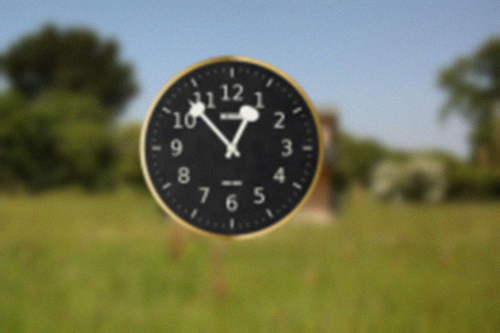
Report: 12:53
